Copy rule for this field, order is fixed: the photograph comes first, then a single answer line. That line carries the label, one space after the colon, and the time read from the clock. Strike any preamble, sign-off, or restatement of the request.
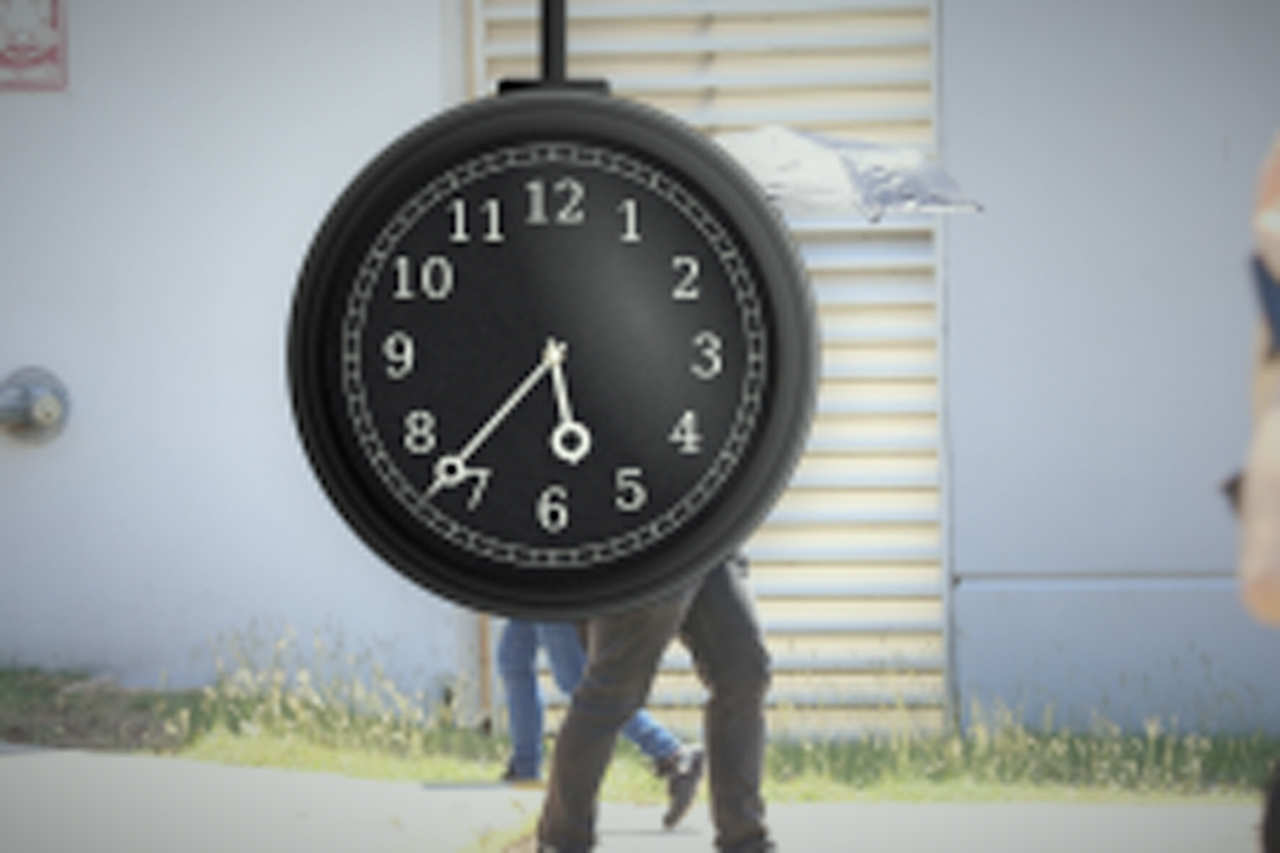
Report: 5:37
